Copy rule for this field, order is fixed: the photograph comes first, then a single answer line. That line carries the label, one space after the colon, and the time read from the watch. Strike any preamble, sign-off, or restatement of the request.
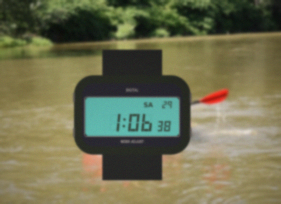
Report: 1:06:38
